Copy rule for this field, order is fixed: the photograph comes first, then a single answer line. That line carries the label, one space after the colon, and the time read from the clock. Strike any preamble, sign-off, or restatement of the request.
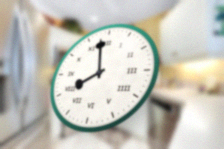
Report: 7:58
